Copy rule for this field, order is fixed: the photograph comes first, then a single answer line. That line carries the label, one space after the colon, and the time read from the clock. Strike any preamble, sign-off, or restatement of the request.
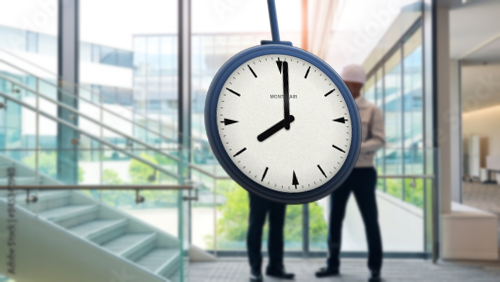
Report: 8:01
